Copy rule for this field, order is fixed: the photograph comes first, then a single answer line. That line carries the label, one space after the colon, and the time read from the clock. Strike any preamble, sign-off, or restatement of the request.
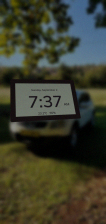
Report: 7:37
